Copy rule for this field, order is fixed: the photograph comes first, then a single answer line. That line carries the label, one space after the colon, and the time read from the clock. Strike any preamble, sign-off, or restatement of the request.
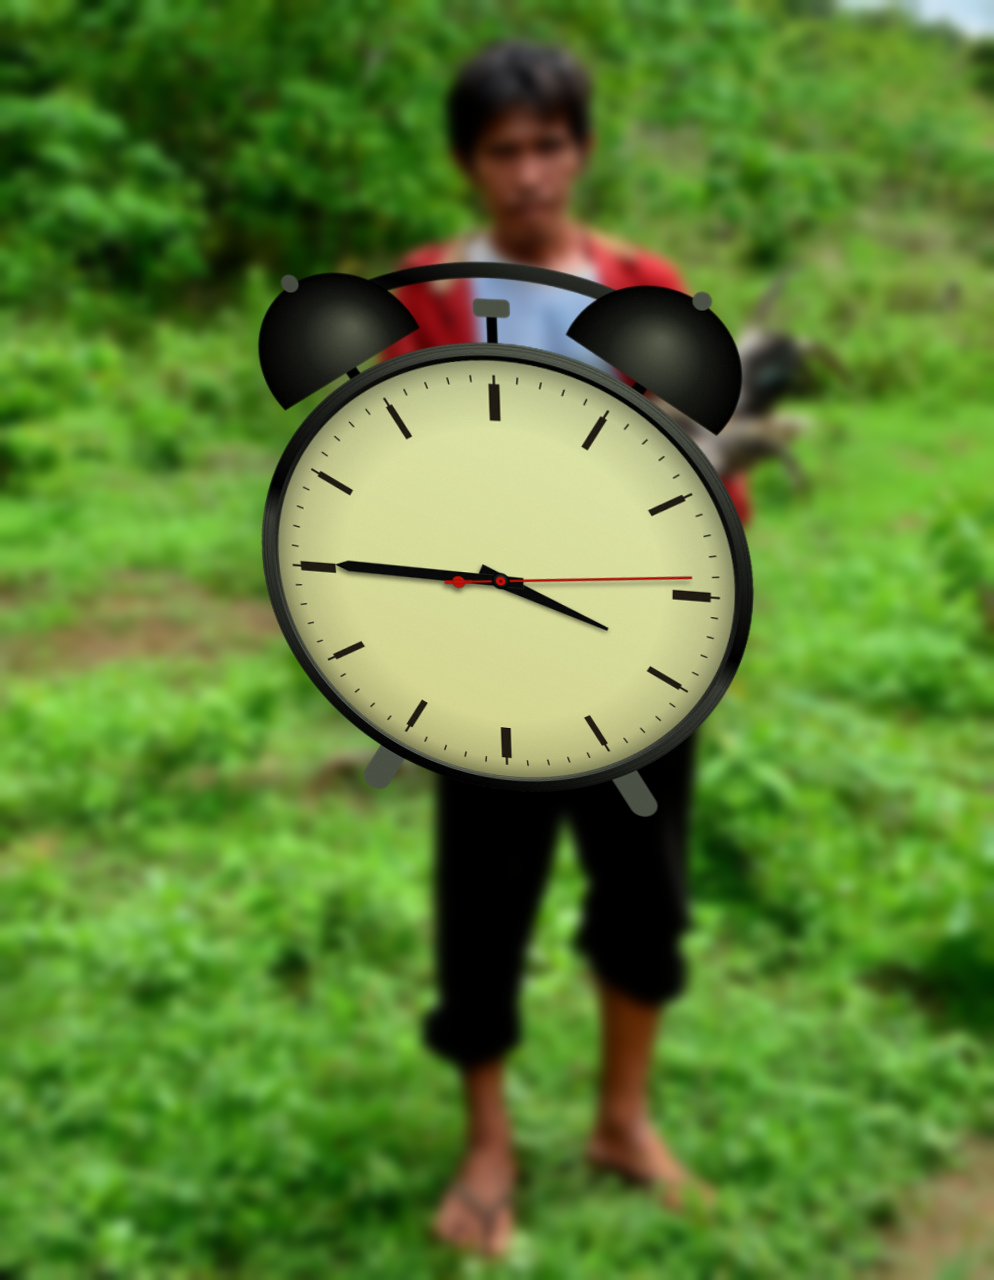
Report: 3:45:14
